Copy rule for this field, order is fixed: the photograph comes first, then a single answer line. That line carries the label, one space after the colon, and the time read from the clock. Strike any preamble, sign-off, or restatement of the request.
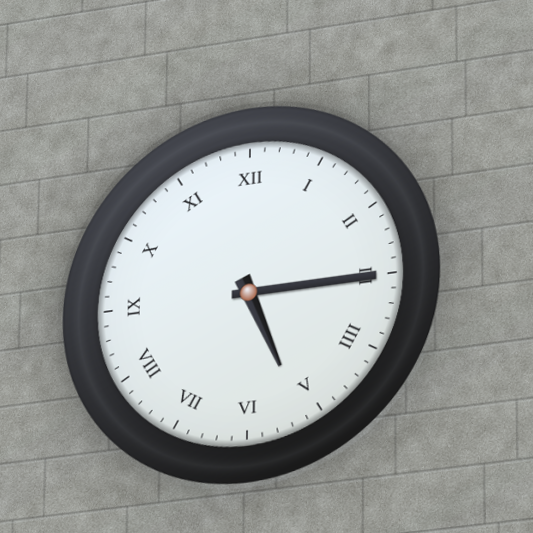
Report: 5:15
